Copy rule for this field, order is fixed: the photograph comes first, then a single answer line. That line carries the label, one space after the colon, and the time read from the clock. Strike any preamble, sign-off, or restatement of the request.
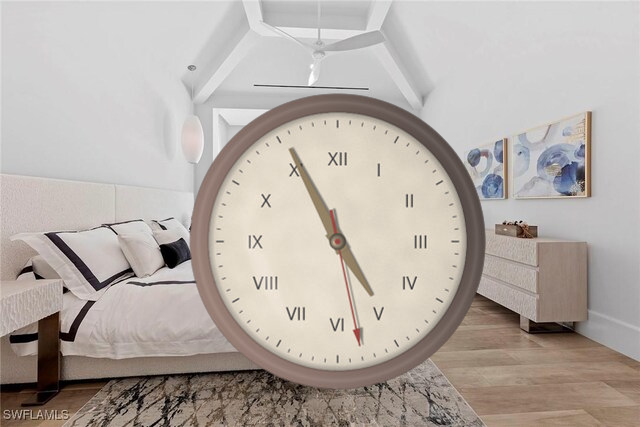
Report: 4:55:28
